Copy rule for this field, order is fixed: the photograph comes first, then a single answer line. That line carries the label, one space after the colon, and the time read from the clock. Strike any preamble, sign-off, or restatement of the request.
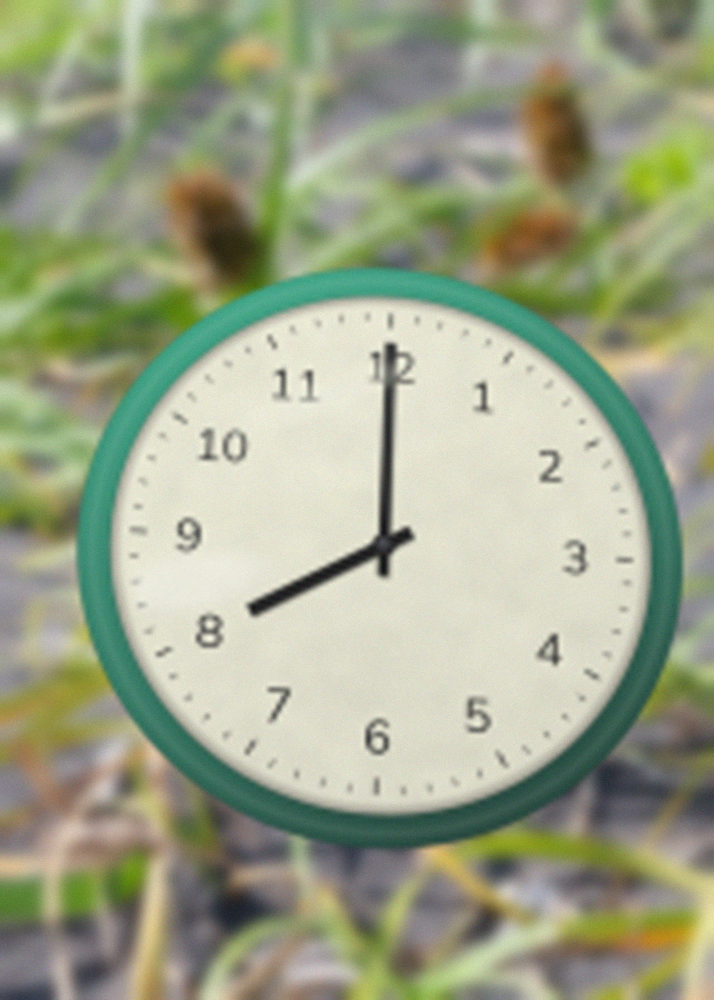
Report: 8:00
